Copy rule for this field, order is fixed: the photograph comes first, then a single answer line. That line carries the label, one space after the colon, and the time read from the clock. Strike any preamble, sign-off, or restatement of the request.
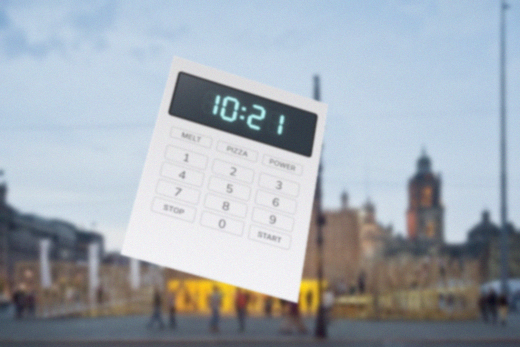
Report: 10:21
